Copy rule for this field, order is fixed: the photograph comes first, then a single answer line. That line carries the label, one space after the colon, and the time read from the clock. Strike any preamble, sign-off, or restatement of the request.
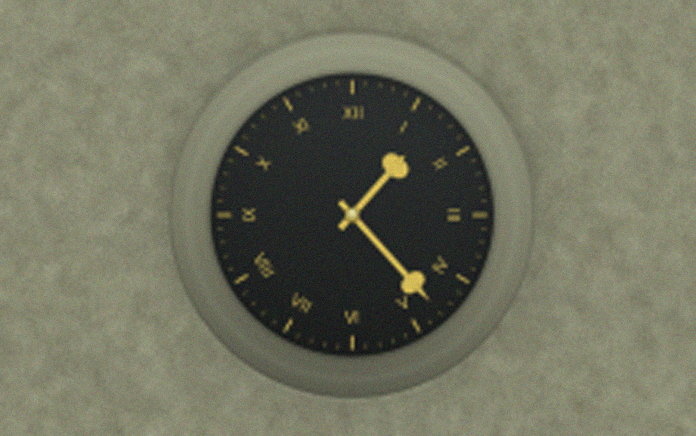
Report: 1:23
